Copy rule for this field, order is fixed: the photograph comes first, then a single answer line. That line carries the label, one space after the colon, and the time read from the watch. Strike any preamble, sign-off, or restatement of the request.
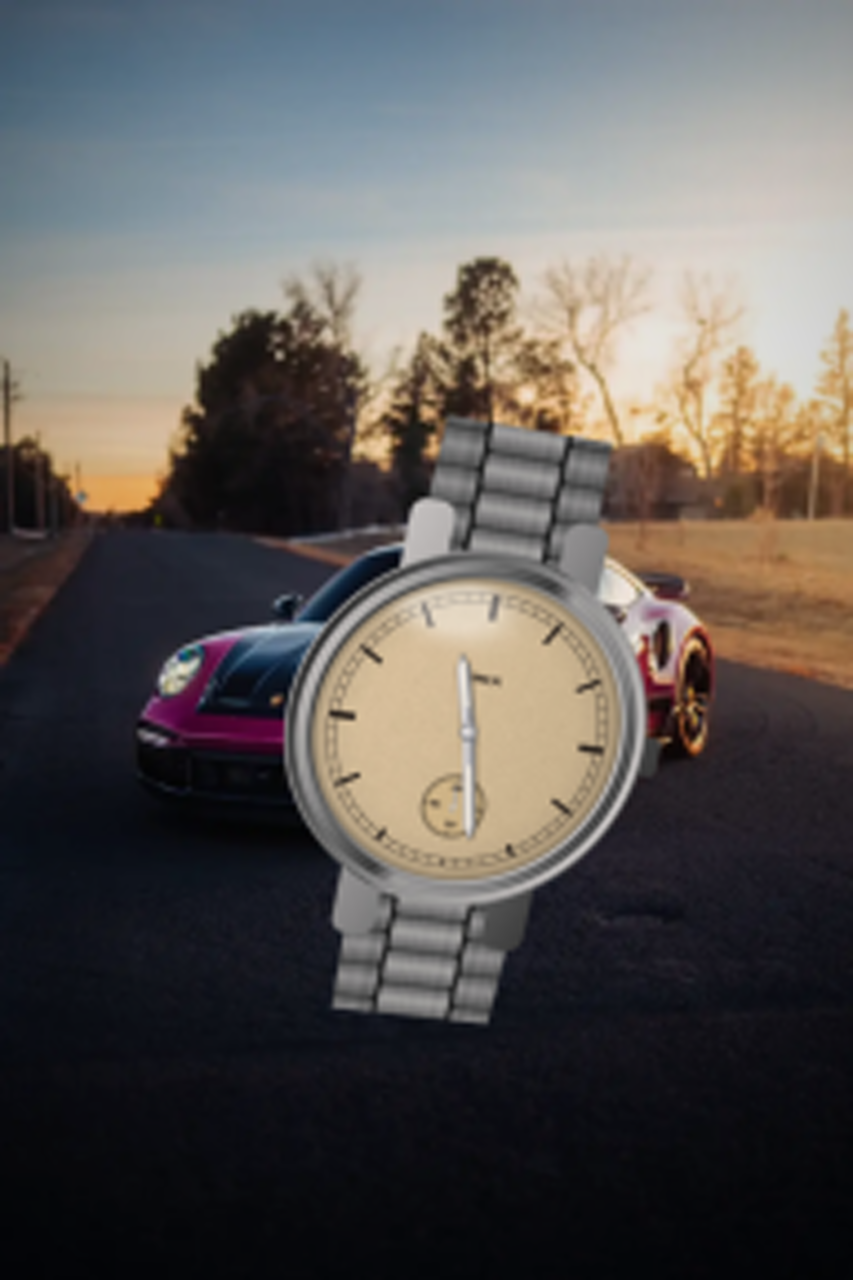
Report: 11:28
